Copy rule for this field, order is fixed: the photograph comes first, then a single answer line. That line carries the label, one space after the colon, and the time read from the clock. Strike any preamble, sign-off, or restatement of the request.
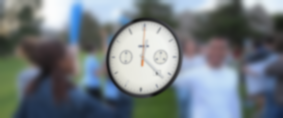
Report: 12:22
